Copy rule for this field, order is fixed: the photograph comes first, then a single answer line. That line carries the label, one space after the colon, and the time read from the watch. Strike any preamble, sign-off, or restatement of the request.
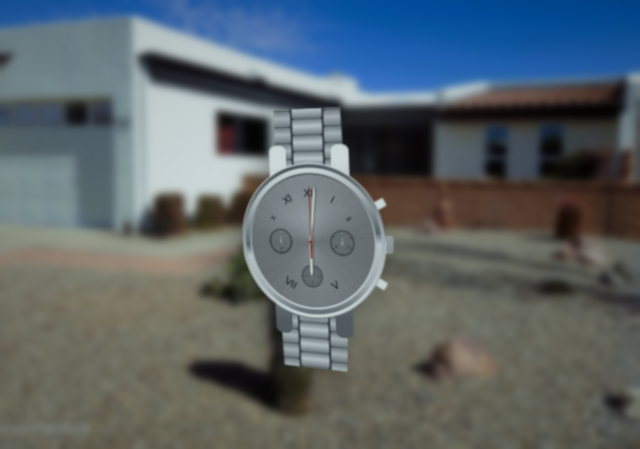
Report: 6:01
